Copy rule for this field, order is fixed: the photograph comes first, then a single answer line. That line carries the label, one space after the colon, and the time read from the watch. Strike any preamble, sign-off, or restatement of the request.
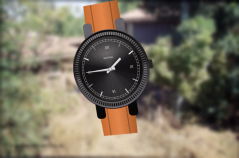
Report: 1:45
